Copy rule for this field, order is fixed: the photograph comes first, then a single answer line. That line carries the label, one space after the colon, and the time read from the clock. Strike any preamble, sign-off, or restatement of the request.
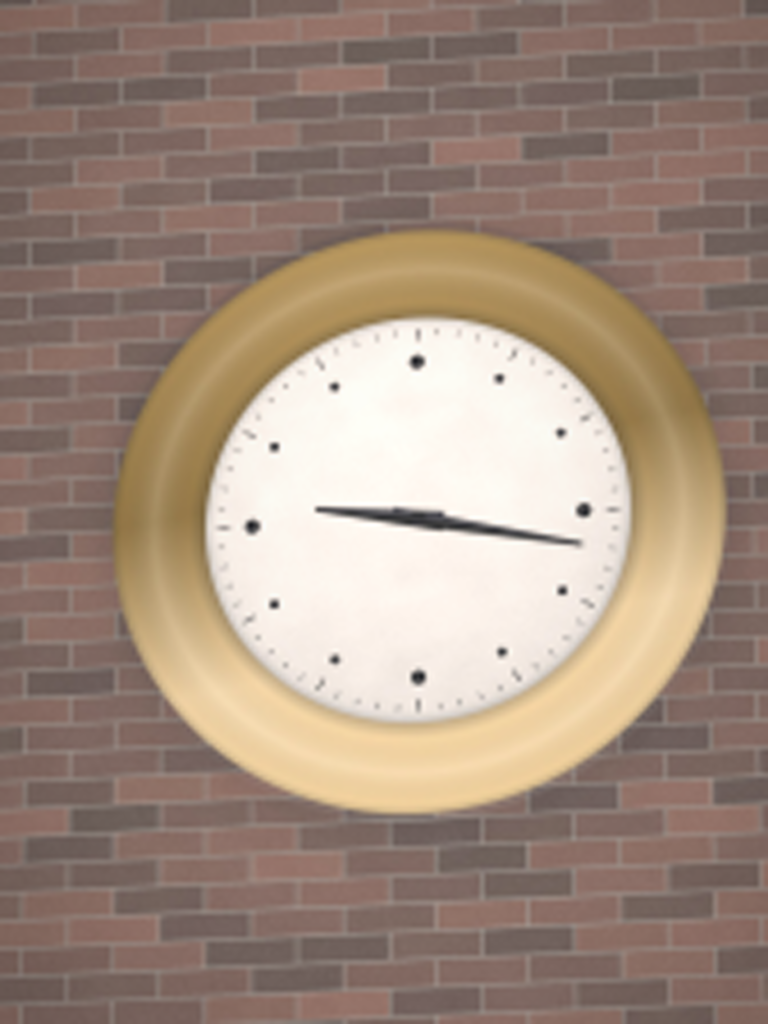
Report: 9:17
